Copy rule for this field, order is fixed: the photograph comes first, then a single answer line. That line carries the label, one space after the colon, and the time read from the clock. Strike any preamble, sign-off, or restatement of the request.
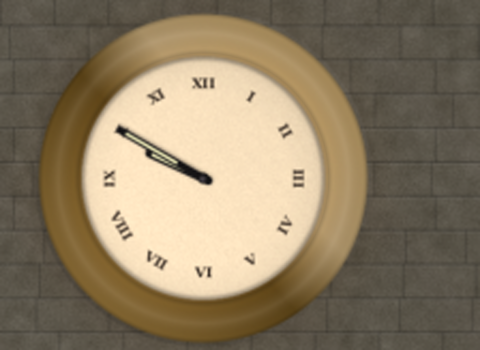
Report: 9:50
